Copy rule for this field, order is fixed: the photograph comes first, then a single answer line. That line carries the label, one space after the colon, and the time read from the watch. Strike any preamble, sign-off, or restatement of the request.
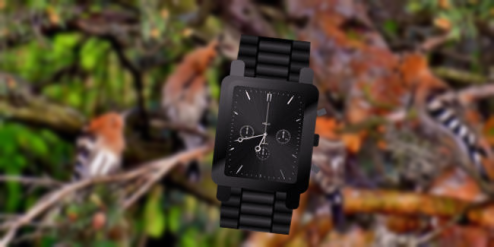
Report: 6:42
